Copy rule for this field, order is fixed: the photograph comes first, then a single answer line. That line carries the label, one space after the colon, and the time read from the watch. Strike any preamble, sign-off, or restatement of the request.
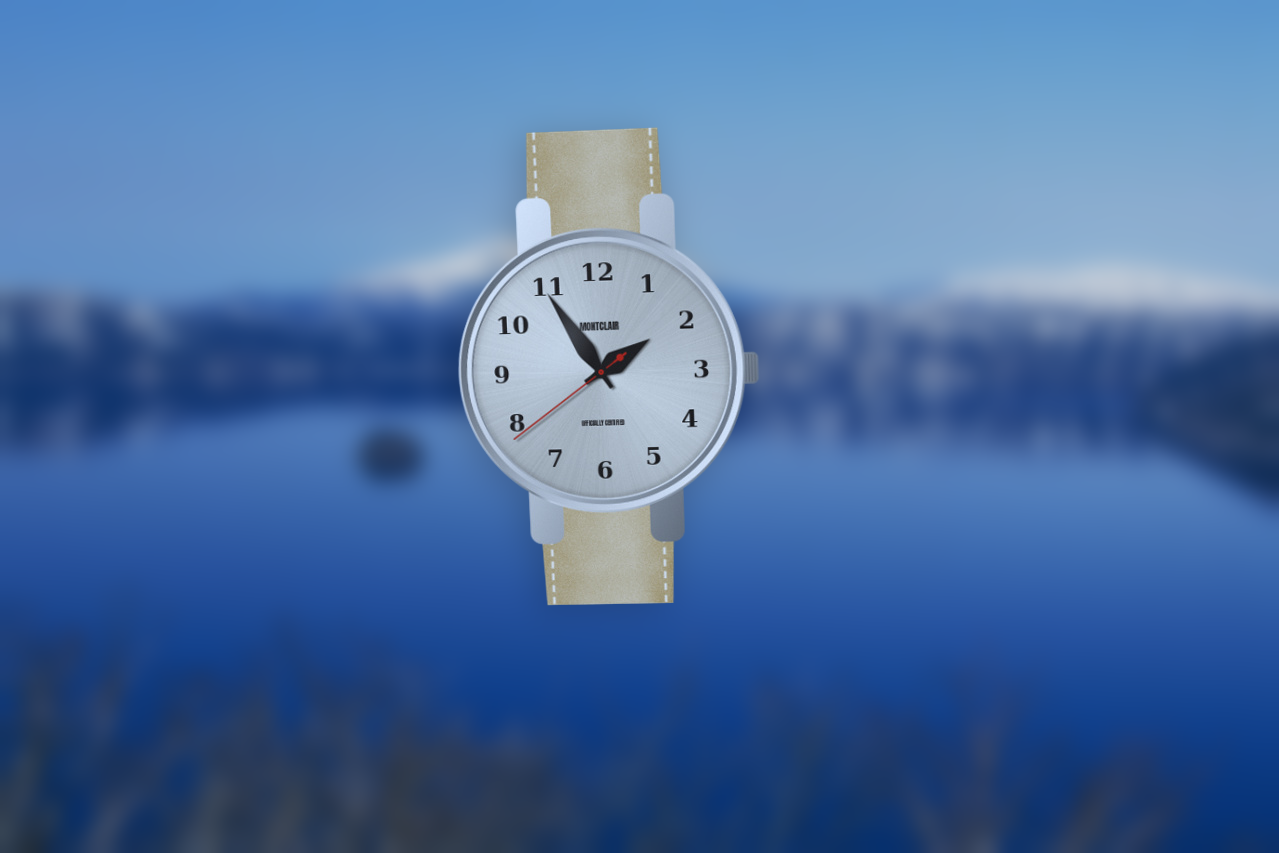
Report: 1:54:39
